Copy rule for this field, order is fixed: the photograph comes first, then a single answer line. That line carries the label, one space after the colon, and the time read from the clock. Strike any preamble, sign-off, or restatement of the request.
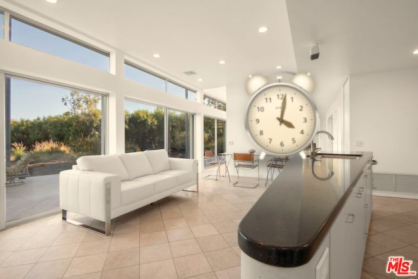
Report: 4:02
